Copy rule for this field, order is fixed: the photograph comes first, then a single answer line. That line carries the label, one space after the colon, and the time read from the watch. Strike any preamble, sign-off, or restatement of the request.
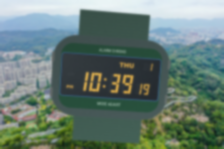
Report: 10:39
